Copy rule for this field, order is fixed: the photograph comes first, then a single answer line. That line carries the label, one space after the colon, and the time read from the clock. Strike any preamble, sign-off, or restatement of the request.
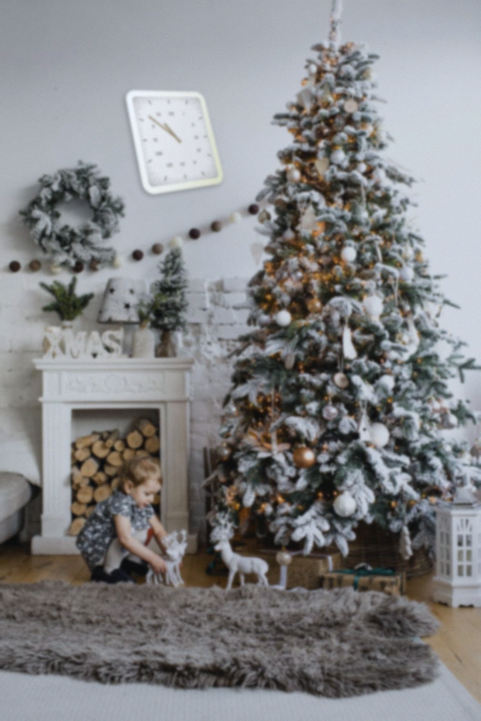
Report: 10:52
